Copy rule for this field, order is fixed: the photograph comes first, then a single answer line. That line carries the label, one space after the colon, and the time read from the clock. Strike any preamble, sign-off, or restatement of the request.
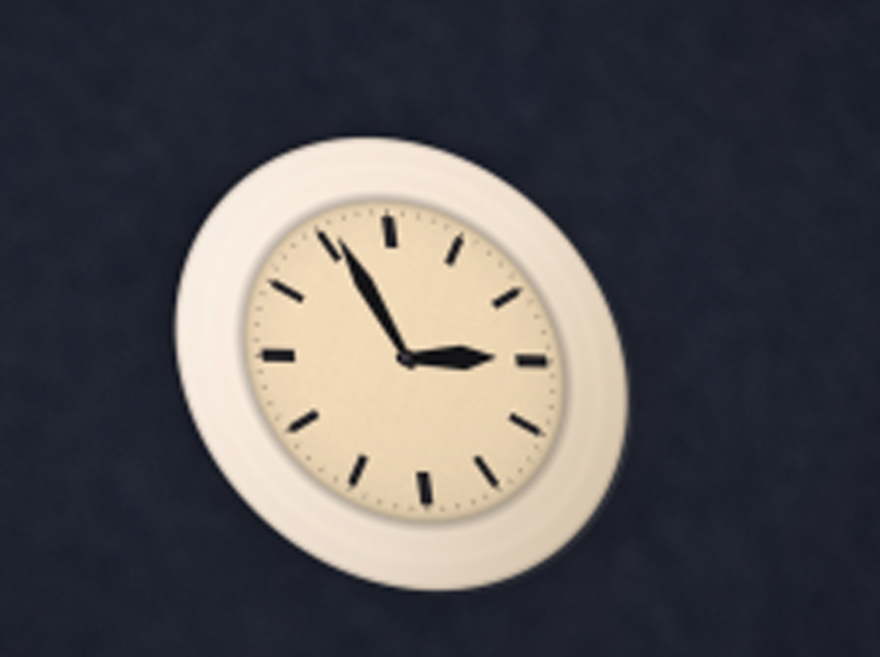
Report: 2:56
